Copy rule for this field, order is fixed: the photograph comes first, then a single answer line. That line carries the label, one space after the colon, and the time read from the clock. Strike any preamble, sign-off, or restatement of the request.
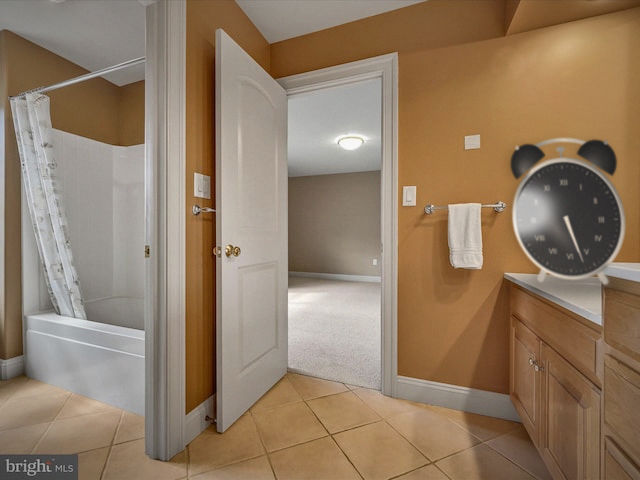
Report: 5:27
